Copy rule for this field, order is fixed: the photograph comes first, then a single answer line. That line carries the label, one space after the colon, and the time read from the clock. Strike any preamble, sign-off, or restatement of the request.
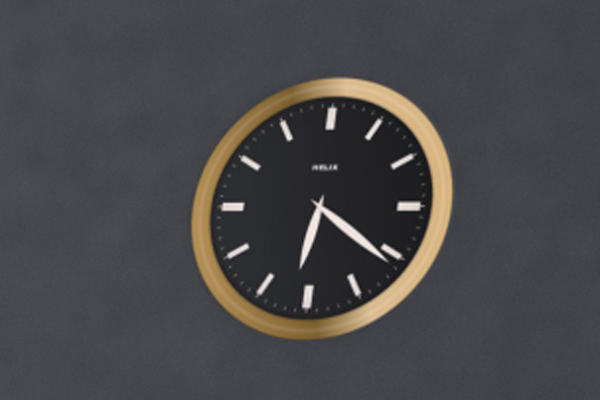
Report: 6:21
